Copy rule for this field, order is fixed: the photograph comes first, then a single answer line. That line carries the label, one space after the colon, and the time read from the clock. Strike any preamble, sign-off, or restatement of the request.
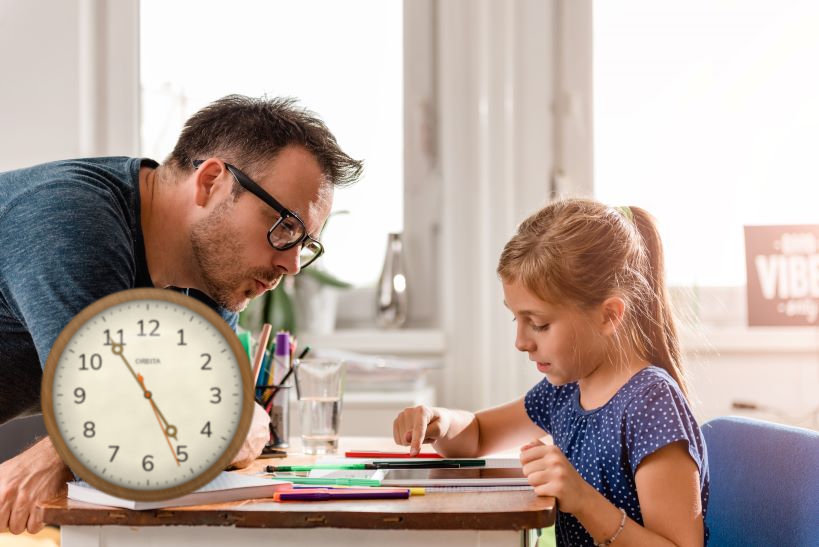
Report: 4:54:26
